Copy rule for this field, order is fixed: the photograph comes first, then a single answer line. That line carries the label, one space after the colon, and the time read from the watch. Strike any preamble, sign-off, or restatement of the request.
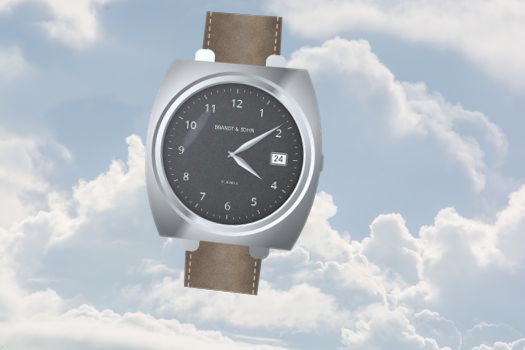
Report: 4:09
